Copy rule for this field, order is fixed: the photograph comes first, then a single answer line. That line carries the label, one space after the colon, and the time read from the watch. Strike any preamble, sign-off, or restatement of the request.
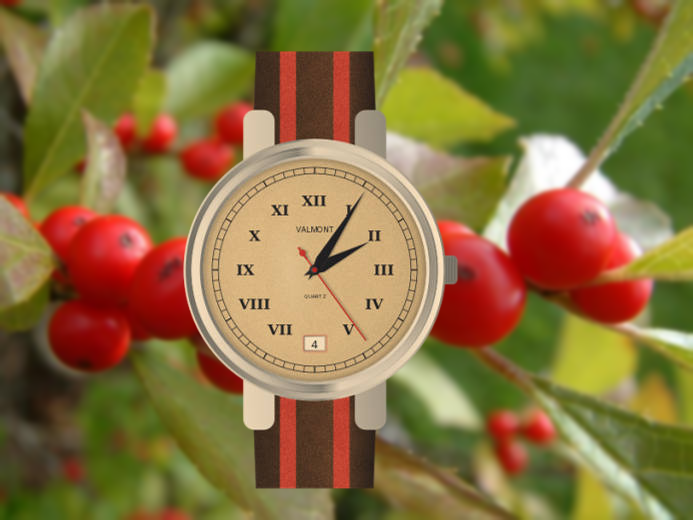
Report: 2:05:24
